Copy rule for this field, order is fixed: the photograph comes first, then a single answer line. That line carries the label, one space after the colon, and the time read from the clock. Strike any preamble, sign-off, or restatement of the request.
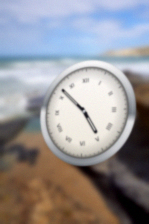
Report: 4:52
